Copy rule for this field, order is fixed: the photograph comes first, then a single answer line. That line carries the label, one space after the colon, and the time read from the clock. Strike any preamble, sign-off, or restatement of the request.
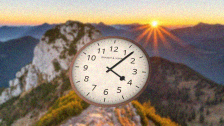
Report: 4:07
